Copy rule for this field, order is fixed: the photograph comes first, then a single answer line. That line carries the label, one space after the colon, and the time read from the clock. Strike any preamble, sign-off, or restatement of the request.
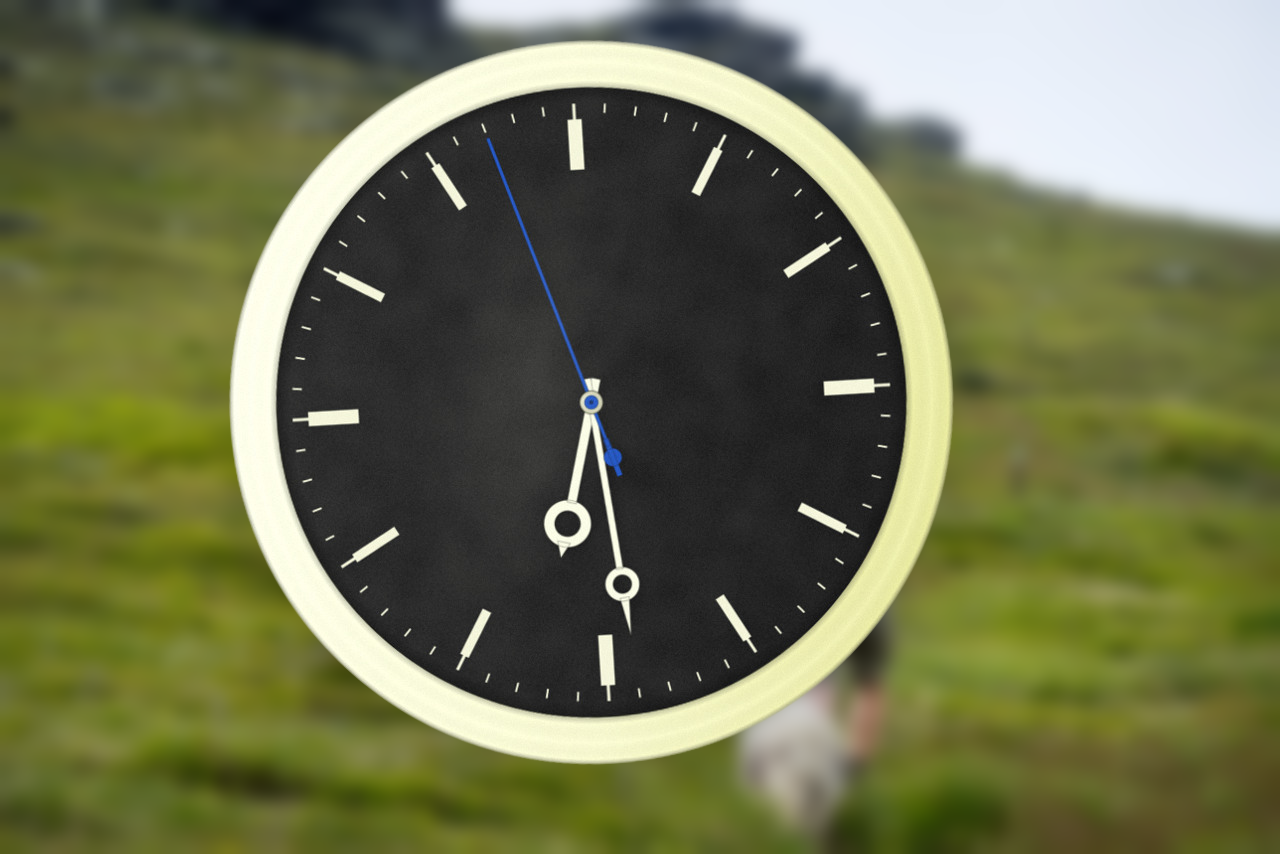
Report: 6:28:57
